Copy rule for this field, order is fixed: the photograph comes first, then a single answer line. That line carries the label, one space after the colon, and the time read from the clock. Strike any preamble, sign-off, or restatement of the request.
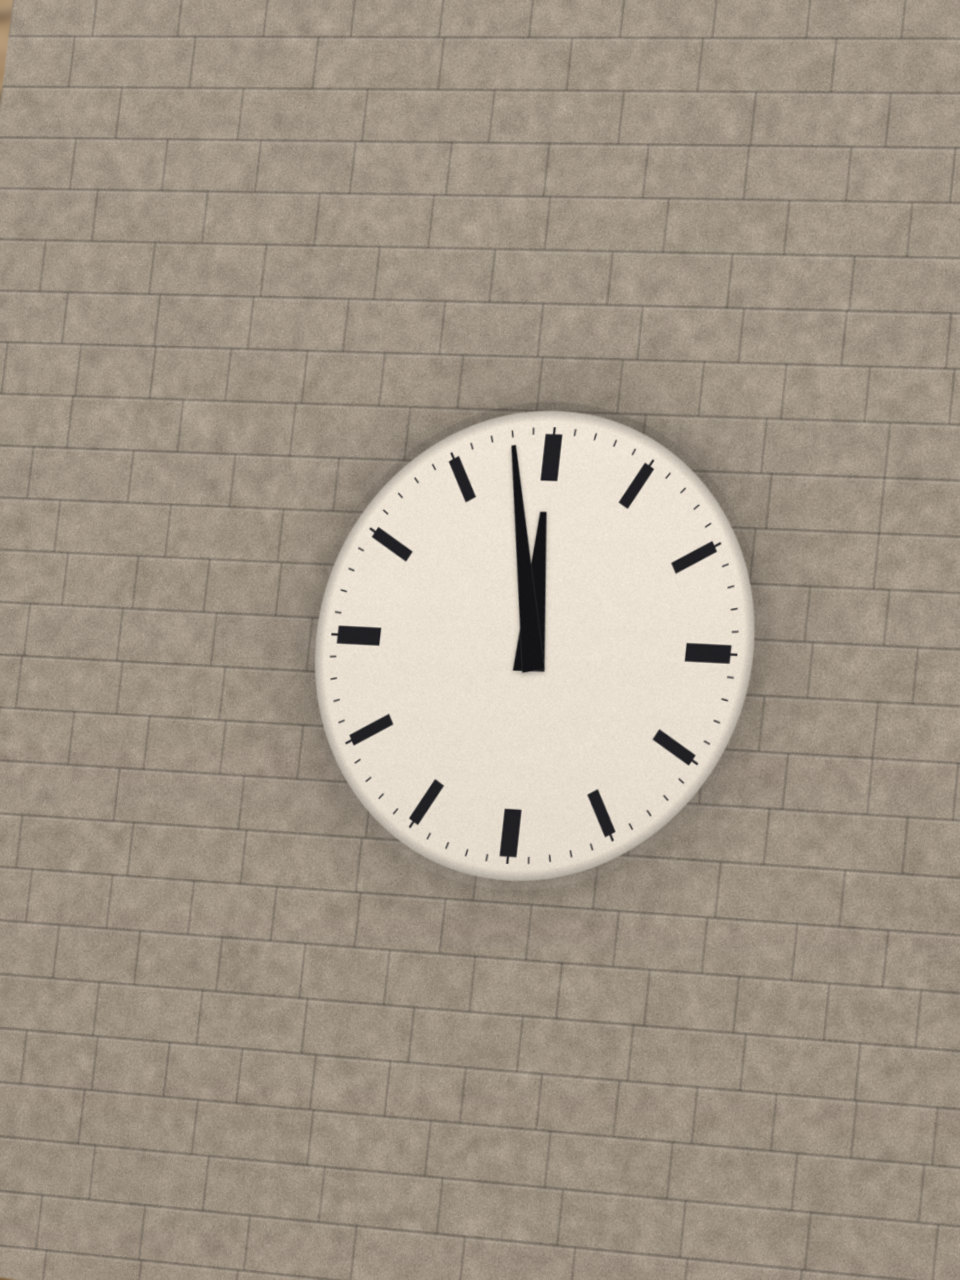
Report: 11:58
